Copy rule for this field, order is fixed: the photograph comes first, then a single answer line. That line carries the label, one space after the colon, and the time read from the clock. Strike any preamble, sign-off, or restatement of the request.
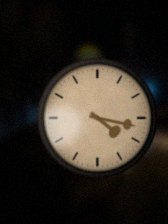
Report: 4:17
